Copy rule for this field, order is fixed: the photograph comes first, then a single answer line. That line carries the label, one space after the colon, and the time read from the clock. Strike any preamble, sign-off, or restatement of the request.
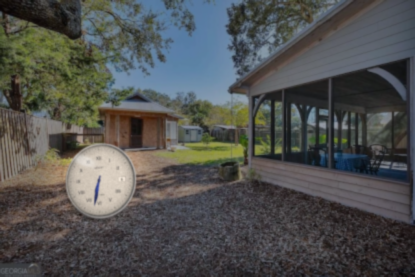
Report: 6:32
